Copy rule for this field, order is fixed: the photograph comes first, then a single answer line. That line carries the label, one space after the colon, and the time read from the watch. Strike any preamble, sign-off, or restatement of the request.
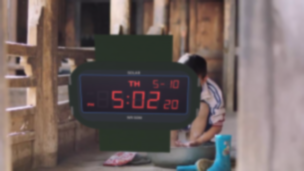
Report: 5:02
